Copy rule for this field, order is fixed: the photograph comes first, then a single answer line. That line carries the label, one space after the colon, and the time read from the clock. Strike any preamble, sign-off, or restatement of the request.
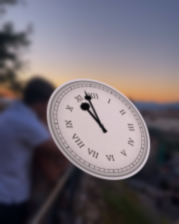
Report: 10:58
